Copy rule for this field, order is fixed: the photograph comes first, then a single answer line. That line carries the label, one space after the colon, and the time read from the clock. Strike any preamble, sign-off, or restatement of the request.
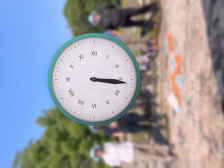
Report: 3:16
